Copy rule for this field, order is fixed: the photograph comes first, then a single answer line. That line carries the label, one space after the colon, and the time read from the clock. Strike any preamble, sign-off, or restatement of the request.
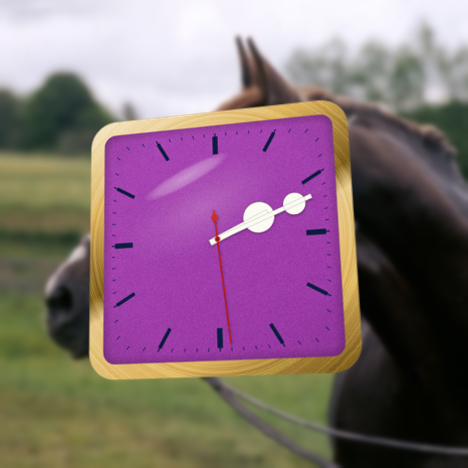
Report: 2:11:29
